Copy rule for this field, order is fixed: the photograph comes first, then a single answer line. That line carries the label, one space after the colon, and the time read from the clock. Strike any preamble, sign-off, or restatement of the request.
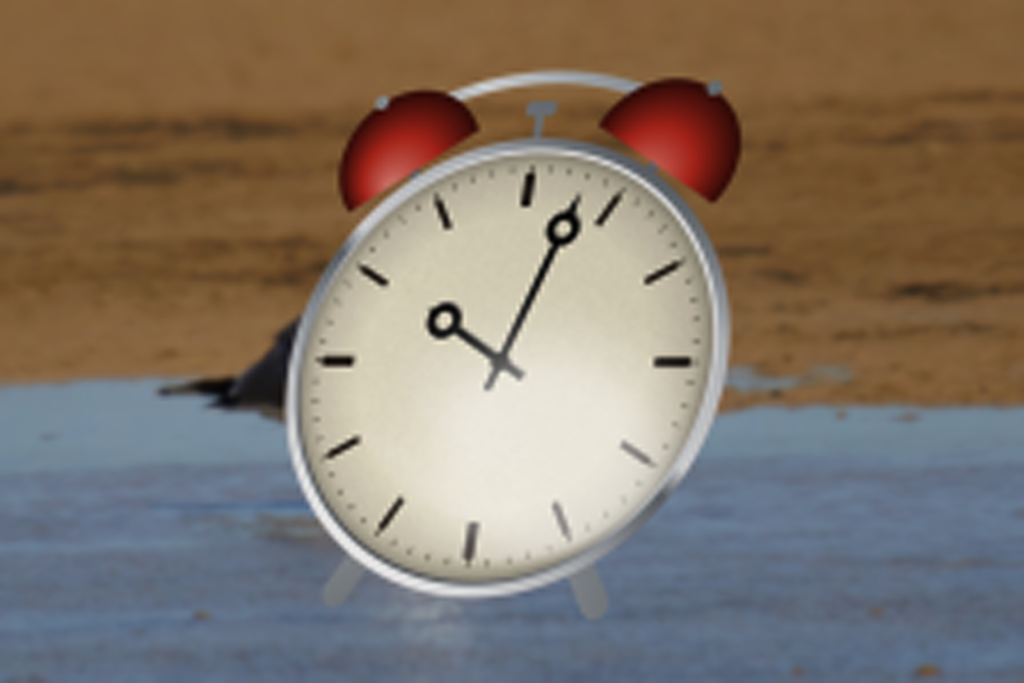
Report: 10:03
